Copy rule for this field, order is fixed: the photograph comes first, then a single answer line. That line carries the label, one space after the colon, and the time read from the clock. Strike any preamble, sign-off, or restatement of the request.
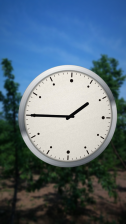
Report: 1:45
